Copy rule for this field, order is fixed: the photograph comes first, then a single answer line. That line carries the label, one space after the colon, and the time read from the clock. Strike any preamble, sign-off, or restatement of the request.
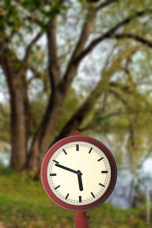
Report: 5:49
